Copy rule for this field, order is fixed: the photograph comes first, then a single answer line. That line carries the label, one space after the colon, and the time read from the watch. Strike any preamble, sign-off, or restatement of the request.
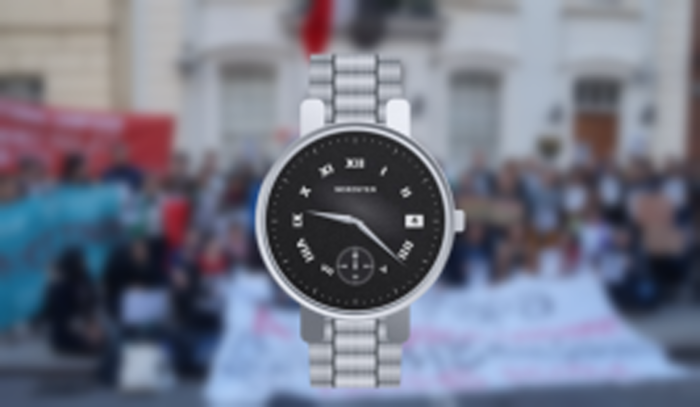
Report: 9:22
